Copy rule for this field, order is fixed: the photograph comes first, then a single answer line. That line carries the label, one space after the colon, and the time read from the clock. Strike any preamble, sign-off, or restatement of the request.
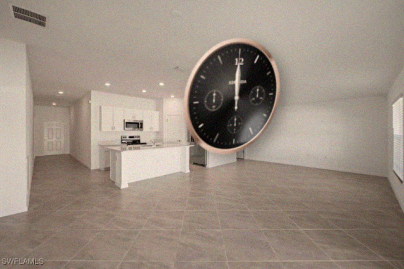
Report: 12:00
